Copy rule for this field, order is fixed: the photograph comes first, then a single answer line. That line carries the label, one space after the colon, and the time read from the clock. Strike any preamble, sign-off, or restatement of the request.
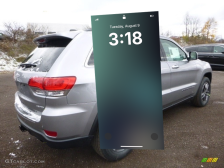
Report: 3:18
